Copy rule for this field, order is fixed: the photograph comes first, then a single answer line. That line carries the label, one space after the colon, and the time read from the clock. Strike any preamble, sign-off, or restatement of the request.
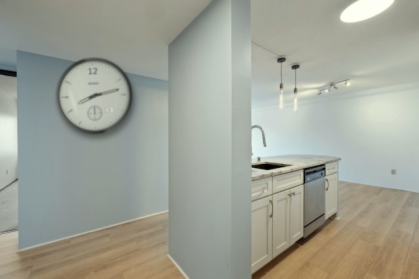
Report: 8:13
